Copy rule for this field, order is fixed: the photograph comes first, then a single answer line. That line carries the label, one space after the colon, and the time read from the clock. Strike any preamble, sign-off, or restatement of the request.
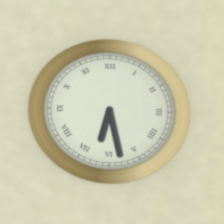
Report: 6:28
